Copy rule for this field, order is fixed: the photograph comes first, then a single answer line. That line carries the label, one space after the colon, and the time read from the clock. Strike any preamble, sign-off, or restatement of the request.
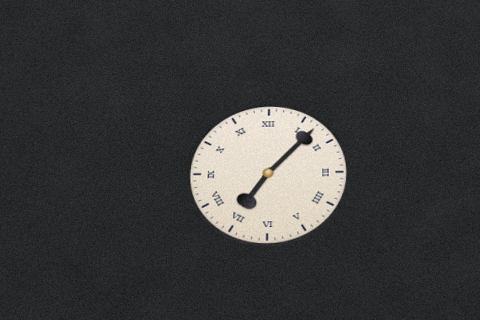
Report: 7:07
